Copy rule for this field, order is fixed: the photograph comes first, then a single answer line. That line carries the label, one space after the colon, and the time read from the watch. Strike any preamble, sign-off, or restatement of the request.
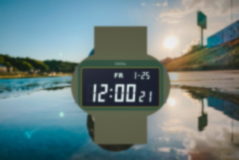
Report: 12:00:21
